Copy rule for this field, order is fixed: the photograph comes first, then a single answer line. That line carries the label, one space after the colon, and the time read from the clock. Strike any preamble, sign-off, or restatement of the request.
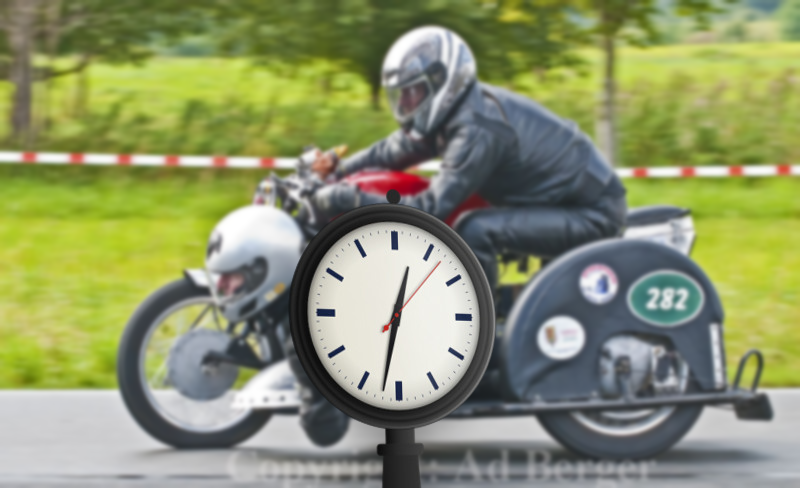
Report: 12:32:07
